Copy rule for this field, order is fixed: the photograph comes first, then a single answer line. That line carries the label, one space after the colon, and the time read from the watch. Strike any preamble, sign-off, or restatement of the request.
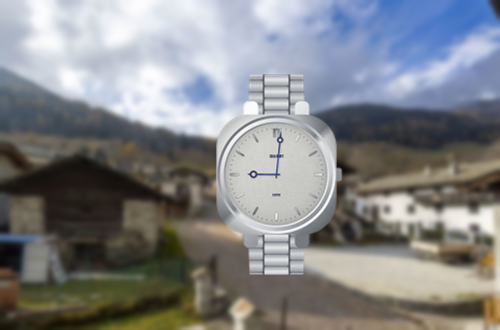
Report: 9:01
